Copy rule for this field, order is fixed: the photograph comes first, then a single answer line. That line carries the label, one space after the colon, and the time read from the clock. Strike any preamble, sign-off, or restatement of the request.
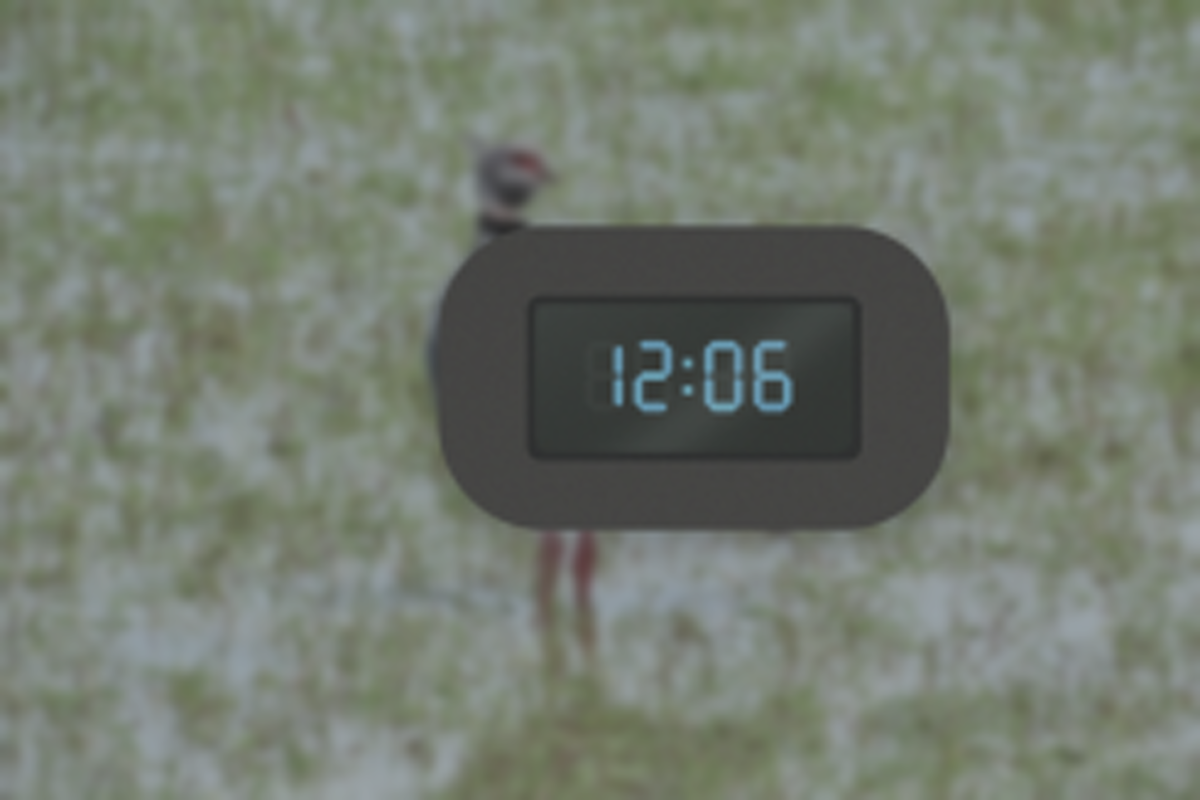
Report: 12:06
